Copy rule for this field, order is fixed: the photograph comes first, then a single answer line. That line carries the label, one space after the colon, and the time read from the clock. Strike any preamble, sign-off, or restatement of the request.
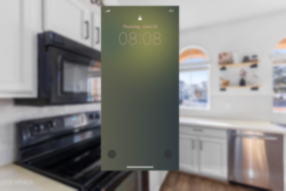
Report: 8:08
